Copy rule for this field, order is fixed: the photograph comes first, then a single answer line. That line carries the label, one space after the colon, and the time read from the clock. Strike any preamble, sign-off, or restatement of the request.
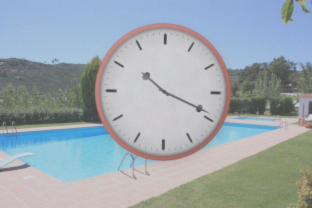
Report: 10:19
